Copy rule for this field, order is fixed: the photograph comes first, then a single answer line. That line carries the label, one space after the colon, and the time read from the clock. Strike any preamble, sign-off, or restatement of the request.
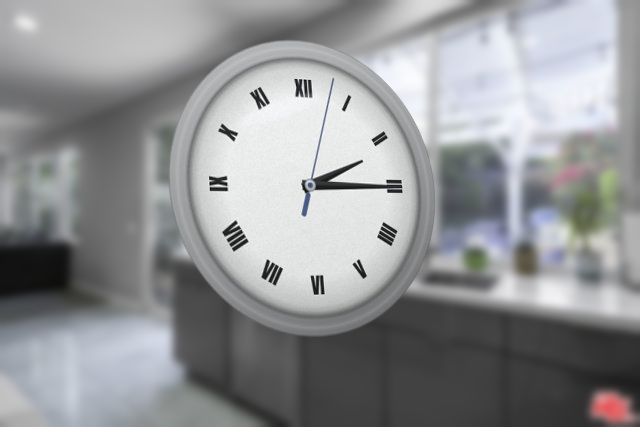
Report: 2:15:03
